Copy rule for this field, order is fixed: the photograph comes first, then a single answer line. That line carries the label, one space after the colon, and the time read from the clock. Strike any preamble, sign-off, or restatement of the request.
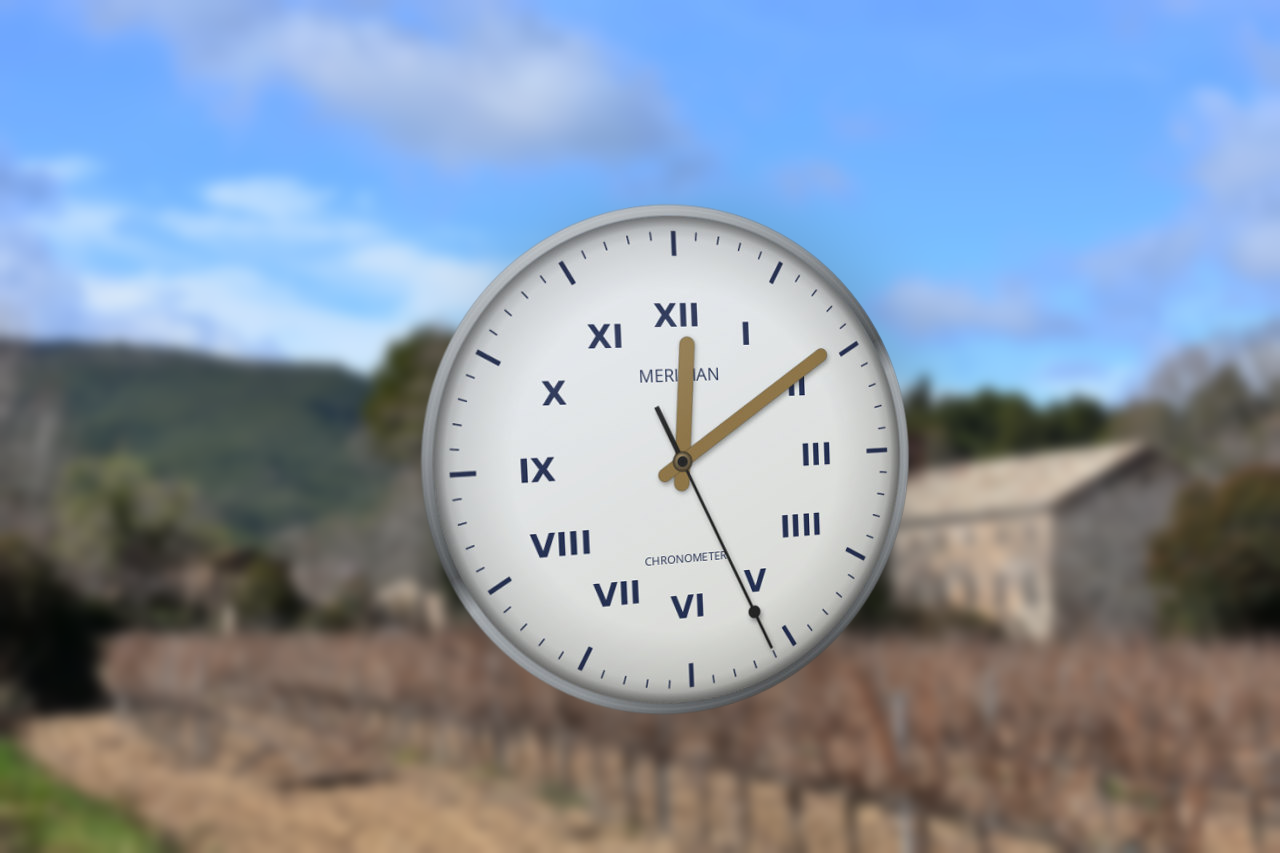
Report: 12:09:26
